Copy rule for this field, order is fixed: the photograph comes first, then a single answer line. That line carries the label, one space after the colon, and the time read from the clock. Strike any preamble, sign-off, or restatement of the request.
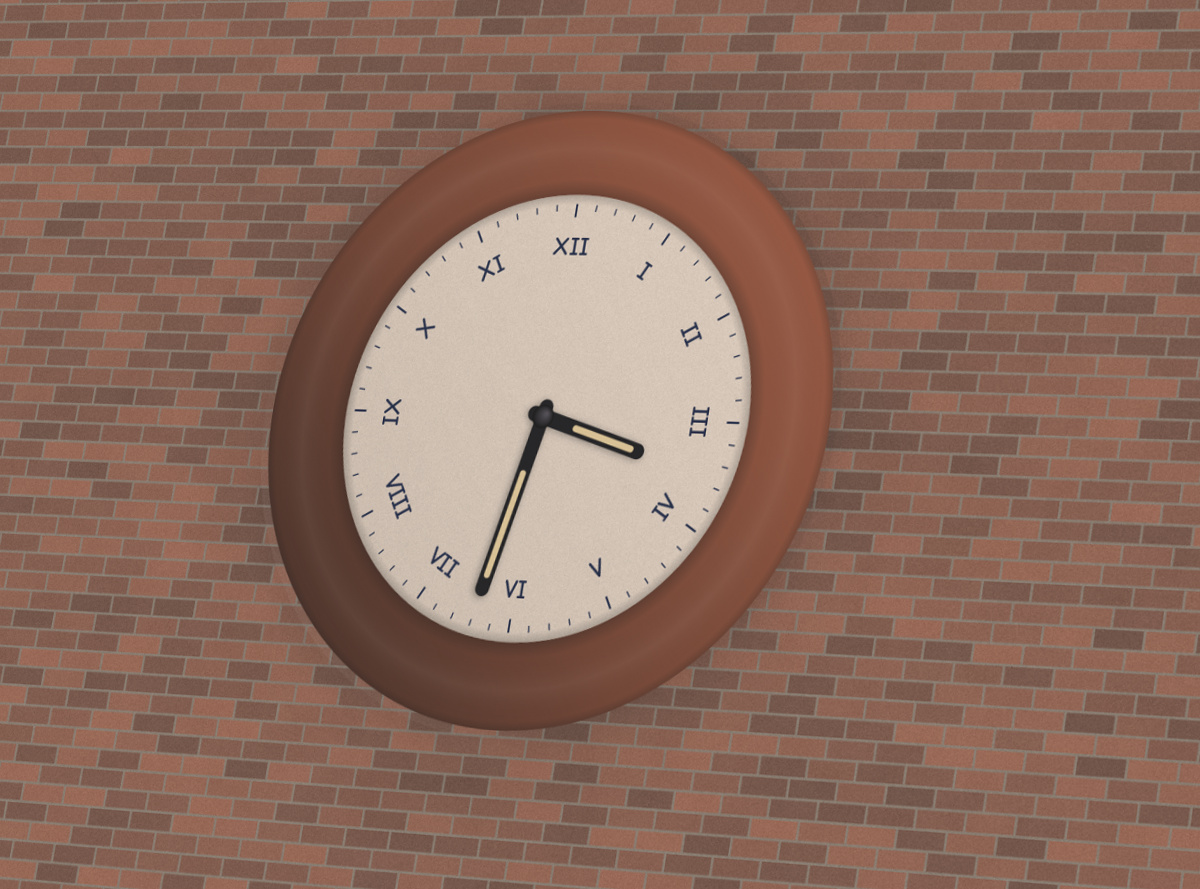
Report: 3:32
